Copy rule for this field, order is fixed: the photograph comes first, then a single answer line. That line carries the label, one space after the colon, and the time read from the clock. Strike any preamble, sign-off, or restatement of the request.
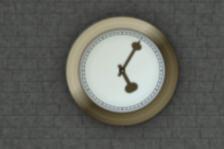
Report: 5:05
